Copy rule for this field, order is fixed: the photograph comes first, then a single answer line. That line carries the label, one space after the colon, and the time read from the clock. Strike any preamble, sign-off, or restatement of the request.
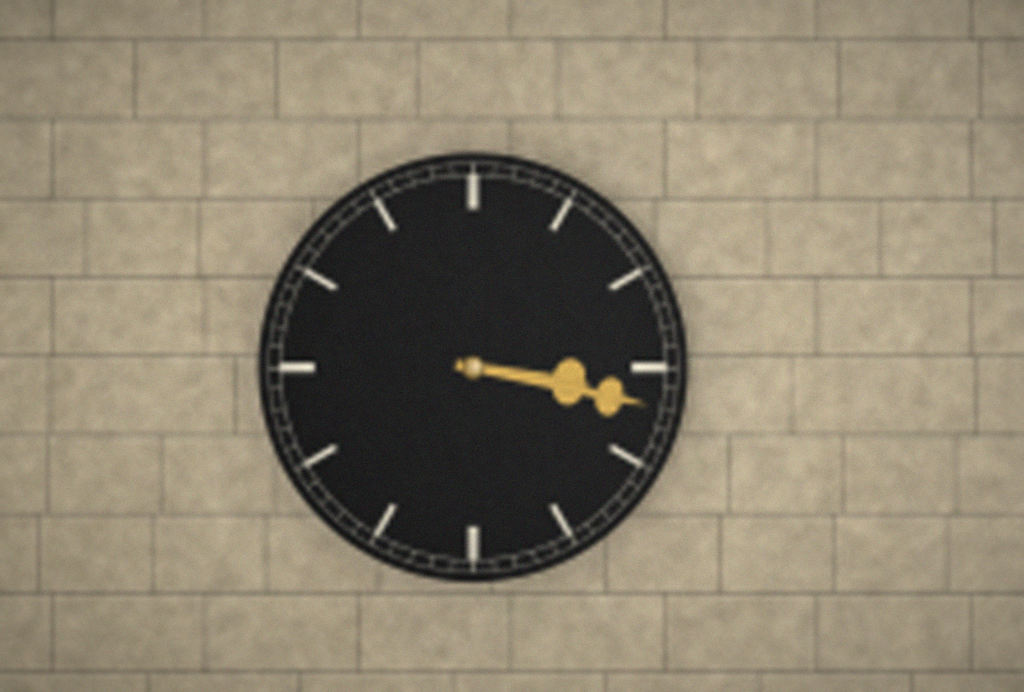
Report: 3:17
